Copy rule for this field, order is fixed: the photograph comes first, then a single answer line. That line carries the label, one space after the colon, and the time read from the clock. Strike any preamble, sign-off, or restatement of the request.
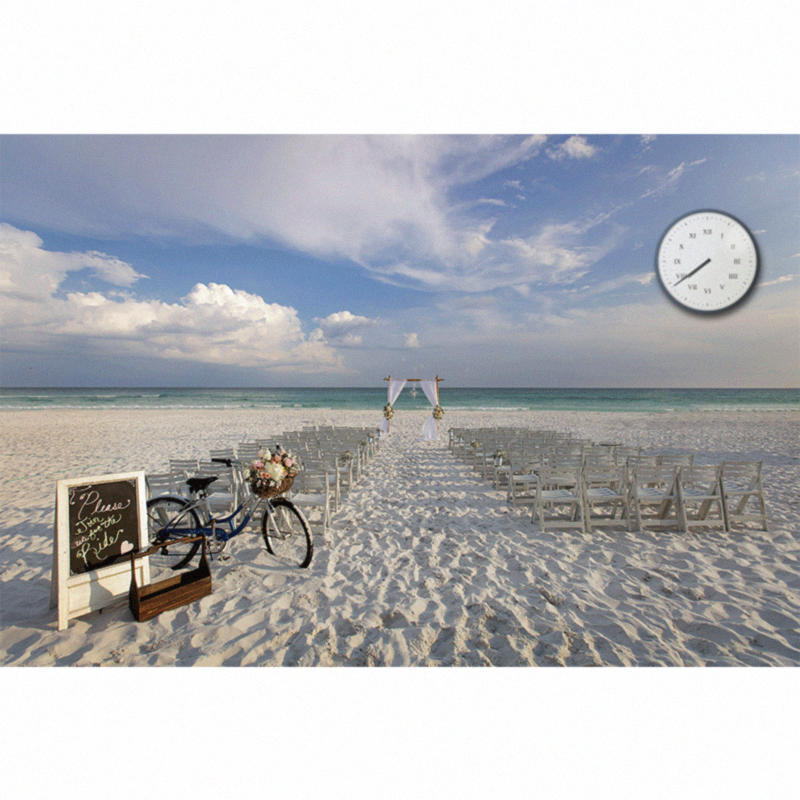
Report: 7:39
